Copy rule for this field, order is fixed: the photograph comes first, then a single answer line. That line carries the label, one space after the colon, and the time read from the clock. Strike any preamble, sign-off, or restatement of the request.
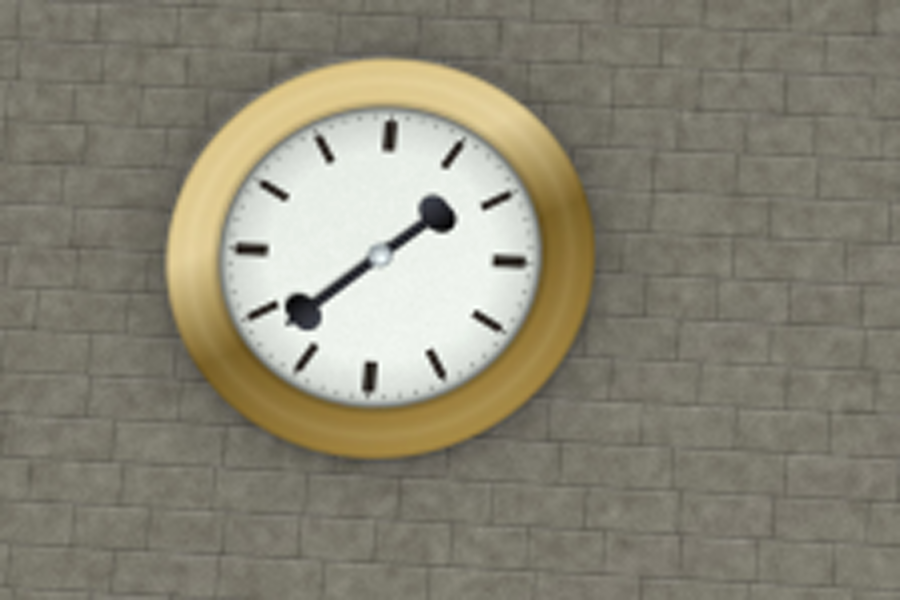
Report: 1:38
